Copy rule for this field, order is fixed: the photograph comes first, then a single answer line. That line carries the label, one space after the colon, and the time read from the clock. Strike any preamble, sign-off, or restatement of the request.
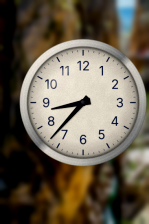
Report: 8:37
